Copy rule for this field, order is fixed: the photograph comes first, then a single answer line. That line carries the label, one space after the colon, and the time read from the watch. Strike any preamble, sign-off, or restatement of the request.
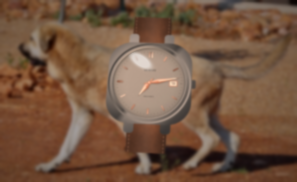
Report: 7:13
